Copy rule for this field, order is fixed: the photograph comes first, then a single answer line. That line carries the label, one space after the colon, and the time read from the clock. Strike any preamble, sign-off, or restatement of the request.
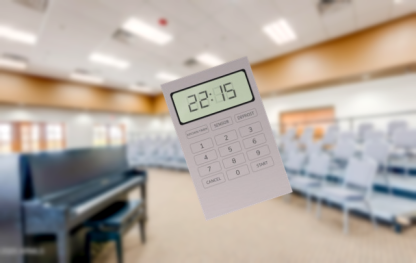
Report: 22:15
